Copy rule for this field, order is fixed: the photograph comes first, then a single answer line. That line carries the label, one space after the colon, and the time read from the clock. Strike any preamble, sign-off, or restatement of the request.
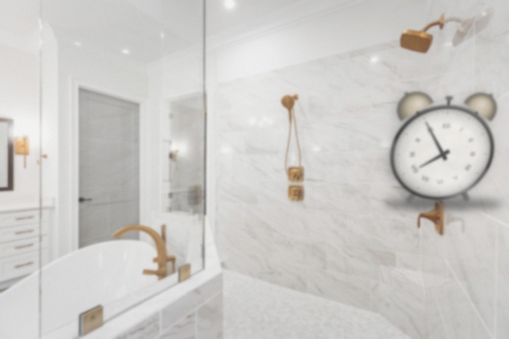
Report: 7:55
